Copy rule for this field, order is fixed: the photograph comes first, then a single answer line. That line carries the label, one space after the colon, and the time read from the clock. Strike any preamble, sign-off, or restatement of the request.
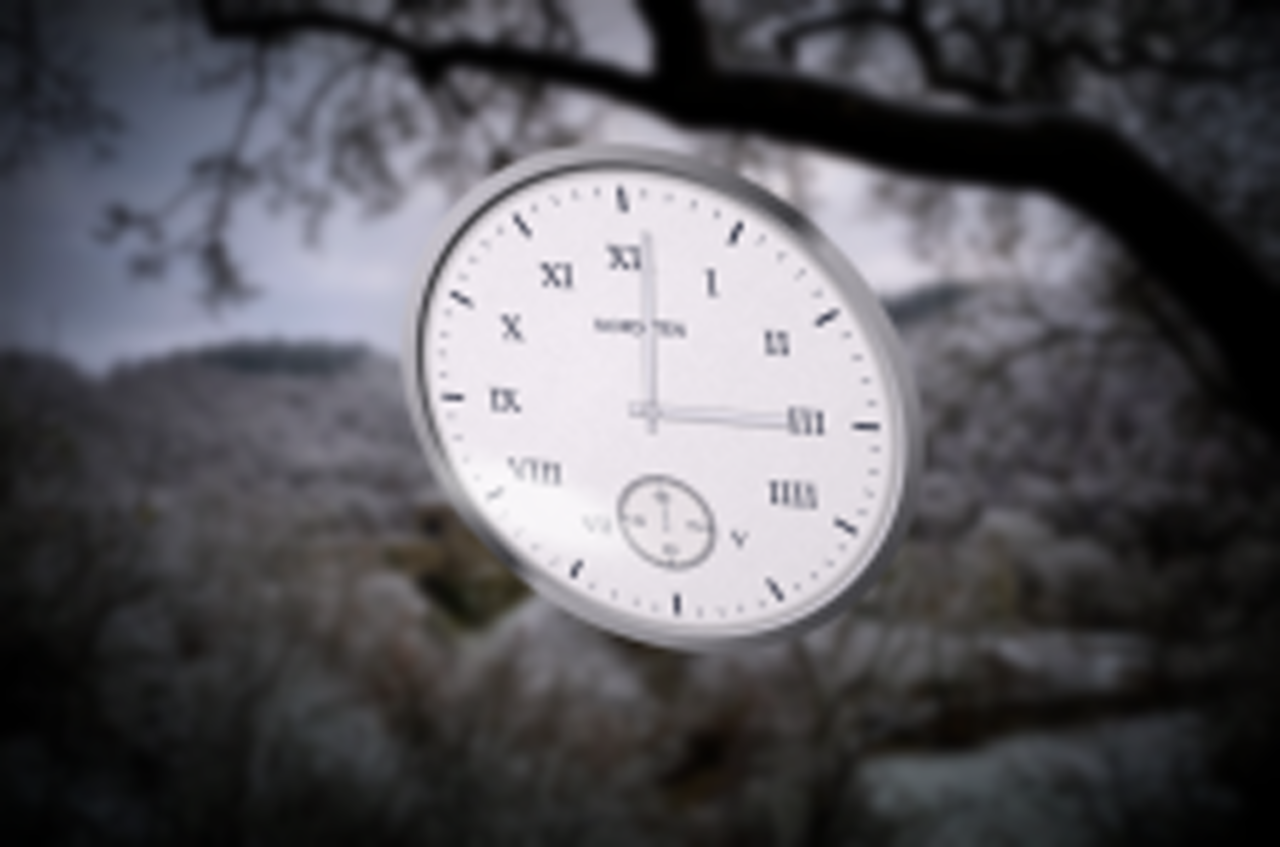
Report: 3:01
